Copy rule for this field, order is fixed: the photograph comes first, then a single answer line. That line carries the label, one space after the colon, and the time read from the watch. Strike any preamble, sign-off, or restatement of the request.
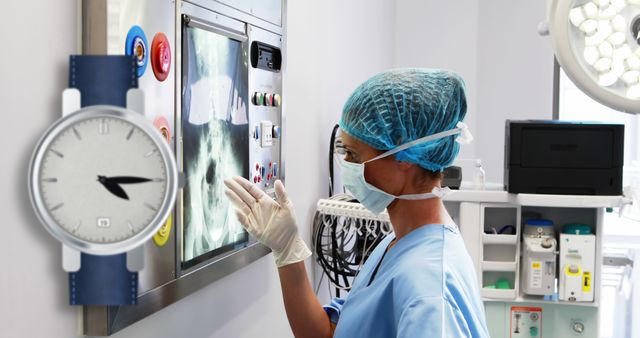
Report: 4:15
